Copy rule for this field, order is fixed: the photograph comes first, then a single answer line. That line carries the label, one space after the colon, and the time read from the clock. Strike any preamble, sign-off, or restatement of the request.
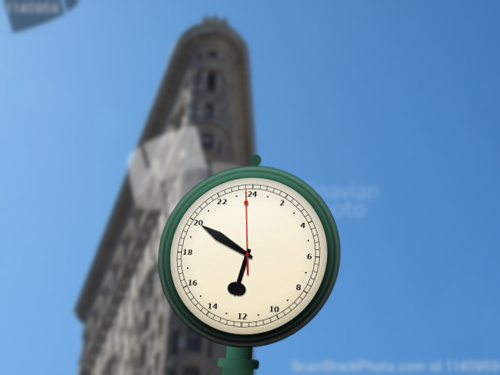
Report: 12:49:59
